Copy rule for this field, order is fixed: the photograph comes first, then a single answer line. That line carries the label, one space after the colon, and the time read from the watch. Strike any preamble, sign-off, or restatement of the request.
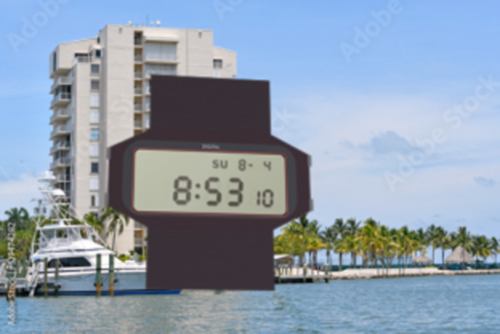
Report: 8:53:10
